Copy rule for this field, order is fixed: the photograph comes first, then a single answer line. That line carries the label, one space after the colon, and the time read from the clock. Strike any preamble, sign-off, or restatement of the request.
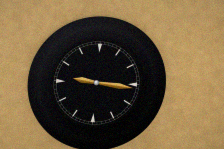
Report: 9:16
